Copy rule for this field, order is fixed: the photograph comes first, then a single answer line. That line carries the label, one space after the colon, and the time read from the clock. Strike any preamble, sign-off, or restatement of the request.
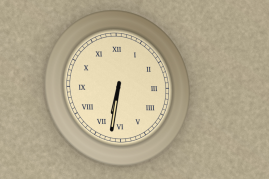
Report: 6:32
